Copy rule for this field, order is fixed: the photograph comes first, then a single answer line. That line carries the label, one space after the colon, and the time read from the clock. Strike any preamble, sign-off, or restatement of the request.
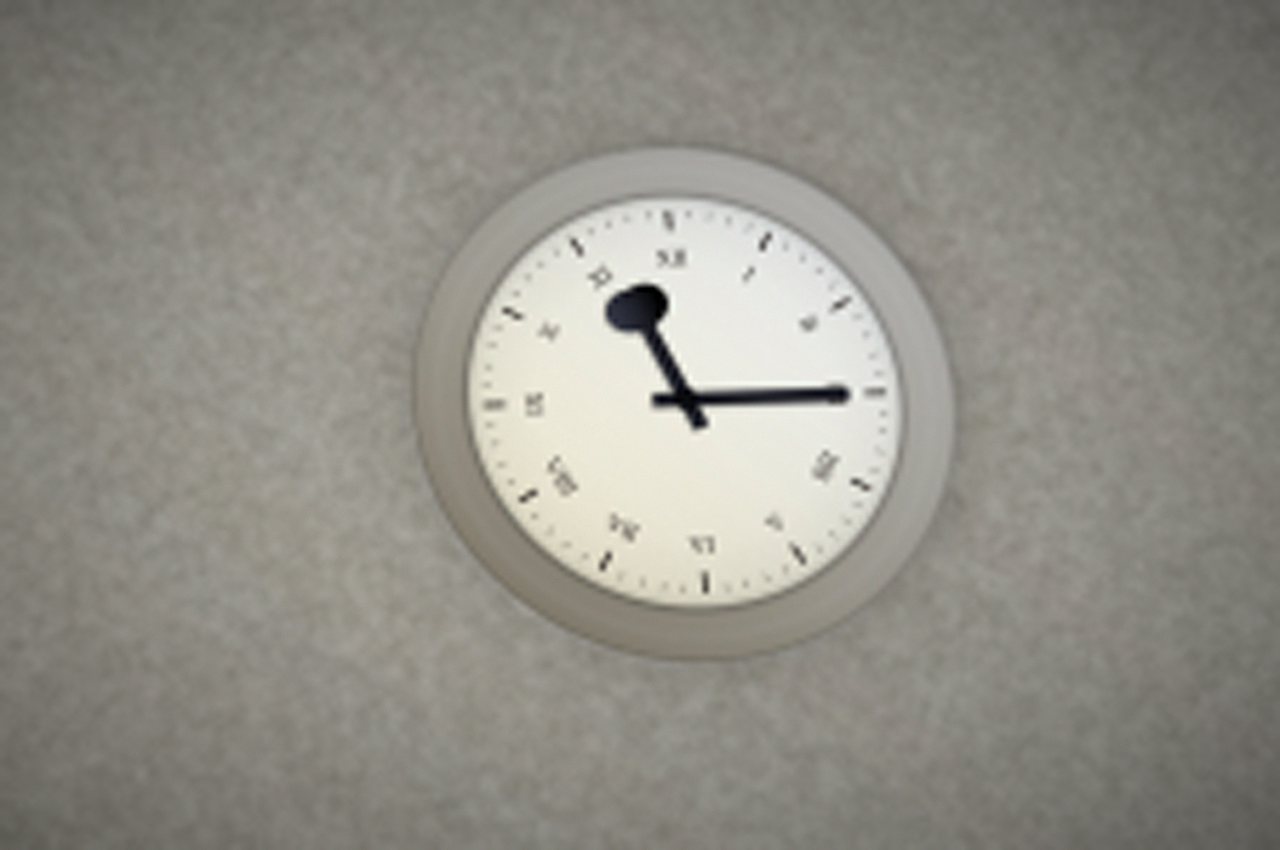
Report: 11:15
